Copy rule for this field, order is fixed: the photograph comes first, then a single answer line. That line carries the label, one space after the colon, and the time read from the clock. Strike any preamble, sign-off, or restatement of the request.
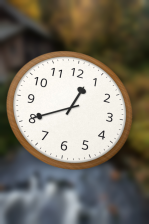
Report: 12:40
